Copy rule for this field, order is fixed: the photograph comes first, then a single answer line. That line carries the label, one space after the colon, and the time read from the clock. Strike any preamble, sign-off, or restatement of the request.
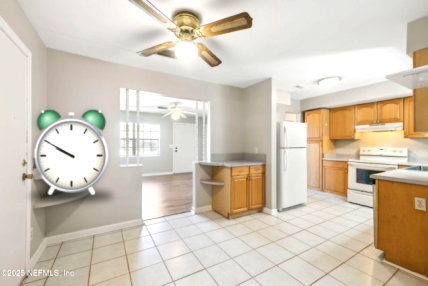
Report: 9:50
